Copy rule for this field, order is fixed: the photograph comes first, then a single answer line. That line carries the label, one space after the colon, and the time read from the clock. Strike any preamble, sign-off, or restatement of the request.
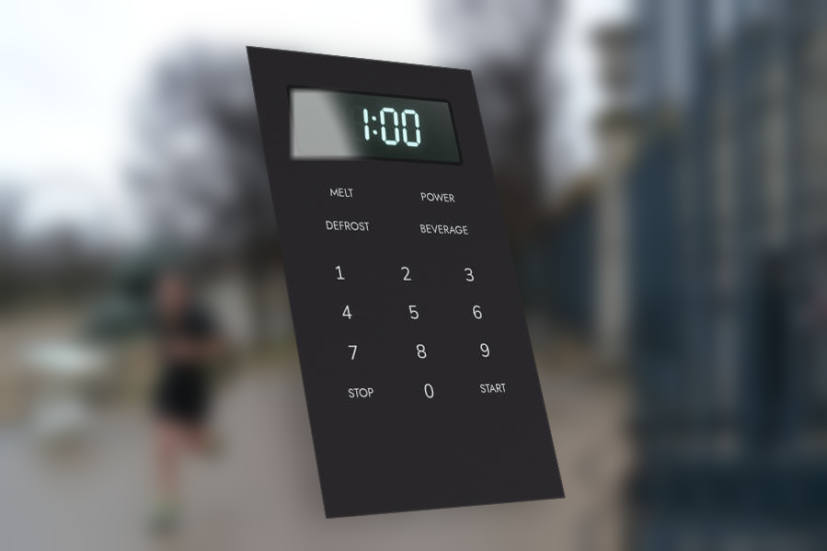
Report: 1:00
